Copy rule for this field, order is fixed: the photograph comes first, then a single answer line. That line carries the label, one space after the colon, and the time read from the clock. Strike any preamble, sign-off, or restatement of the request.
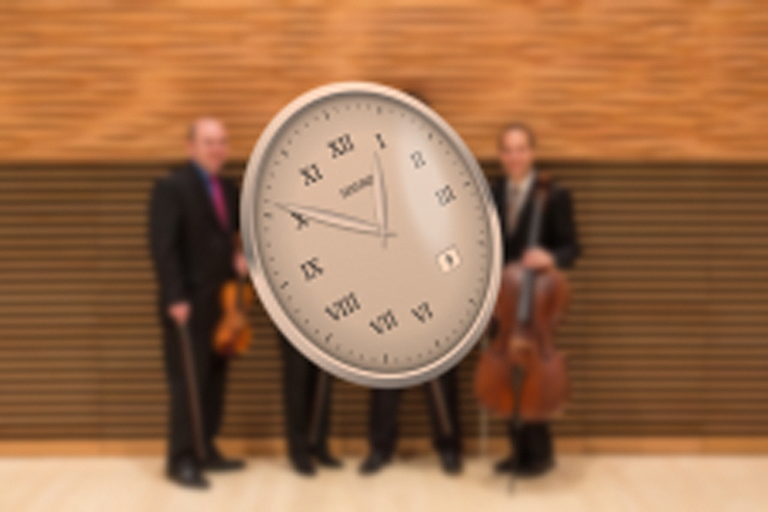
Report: 12:51
